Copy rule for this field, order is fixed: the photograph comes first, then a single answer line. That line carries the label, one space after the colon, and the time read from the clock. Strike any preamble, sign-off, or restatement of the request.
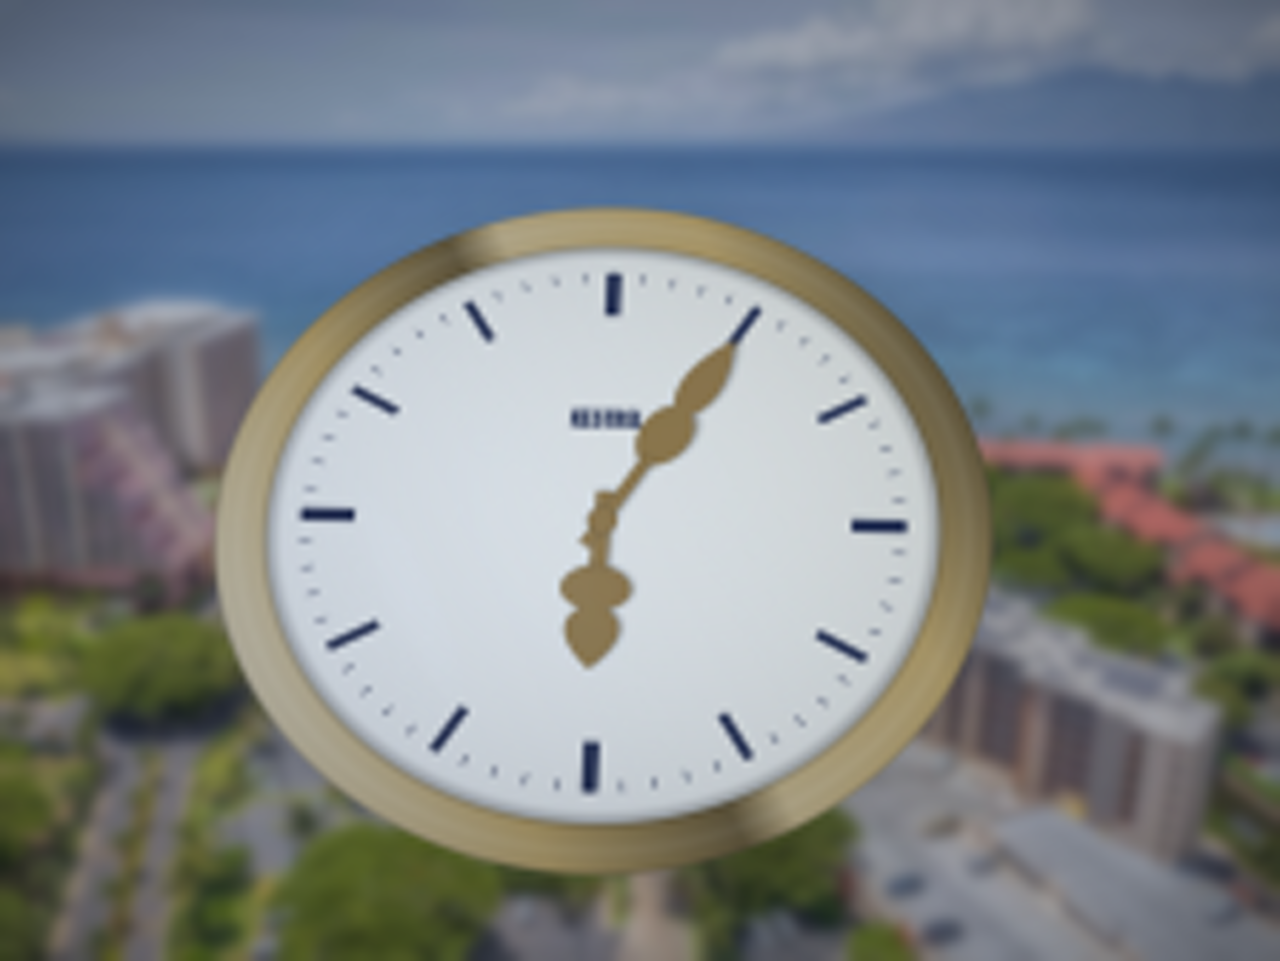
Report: 6:05
